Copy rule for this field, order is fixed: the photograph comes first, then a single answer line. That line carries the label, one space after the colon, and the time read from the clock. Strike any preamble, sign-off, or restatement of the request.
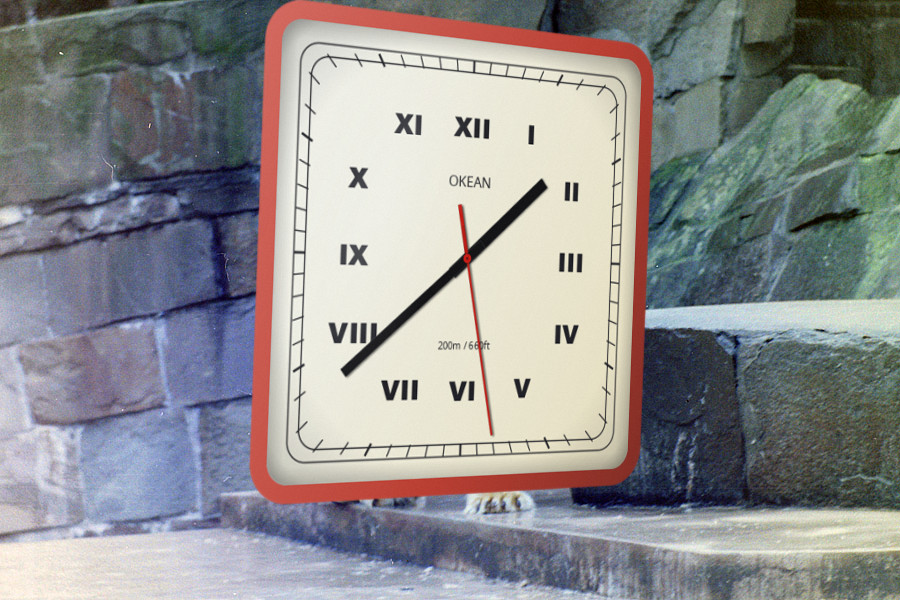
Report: 1:38:28
